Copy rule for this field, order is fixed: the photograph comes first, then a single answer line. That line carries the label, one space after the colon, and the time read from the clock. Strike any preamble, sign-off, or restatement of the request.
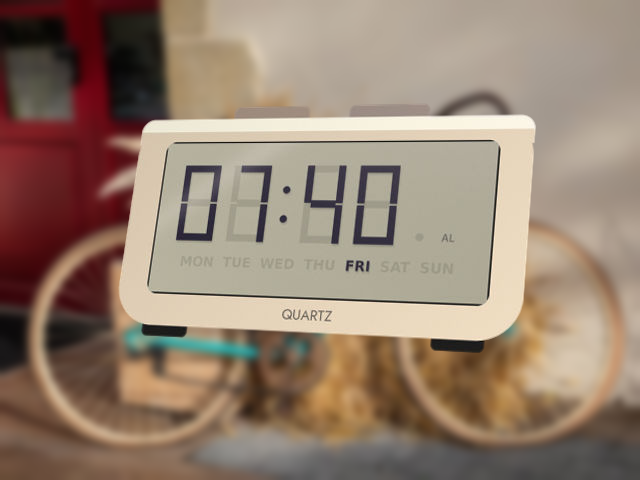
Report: 7:40
